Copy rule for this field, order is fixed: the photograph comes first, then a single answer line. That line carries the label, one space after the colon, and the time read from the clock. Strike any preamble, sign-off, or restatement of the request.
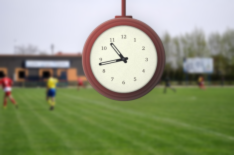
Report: 10:43
